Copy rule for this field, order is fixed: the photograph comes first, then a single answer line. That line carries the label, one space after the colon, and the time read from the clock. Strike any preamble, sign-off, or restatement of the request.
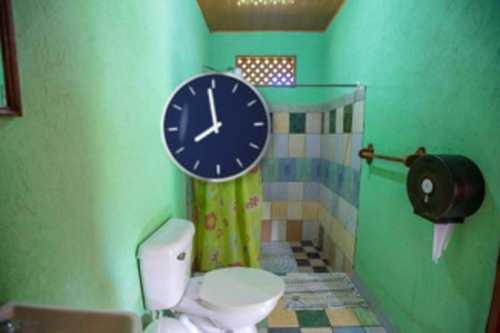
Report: 7:59
